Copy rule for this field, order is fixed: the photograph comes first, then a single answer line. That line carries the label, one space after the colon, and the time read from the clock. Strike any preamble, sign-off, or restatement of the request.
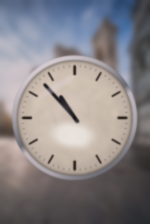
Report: 10:53
